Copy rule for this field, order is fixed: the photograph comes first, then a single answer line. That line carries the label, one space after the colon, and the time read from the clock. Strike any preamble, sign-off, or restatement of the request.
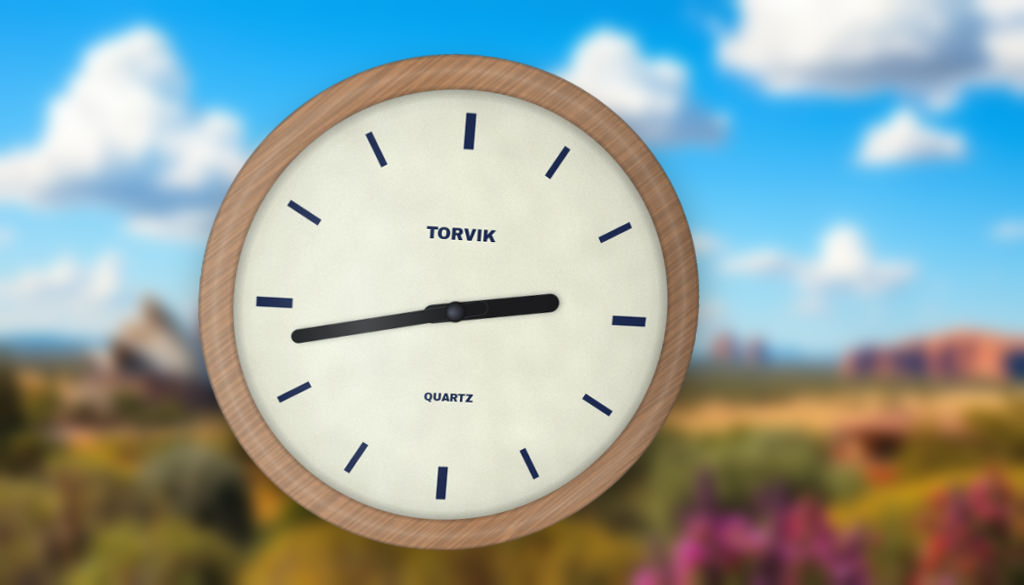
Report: 2:43
